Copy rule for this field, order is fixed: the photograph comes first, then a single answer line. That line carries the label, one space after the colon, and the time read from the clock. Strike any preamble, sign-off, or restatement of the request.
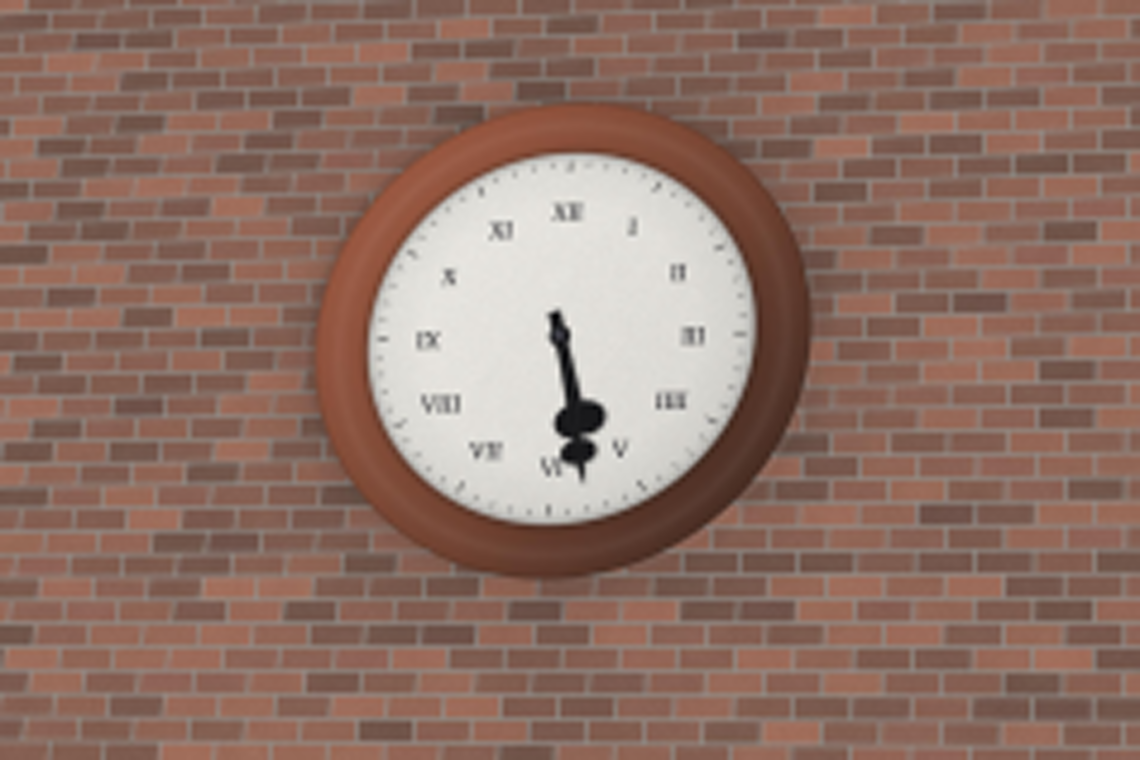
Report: 5:28
